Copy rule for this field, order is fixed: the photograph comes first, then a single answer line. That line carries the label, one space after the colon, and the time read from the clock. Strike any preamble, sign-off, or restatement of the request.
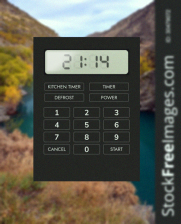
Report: 21:14
